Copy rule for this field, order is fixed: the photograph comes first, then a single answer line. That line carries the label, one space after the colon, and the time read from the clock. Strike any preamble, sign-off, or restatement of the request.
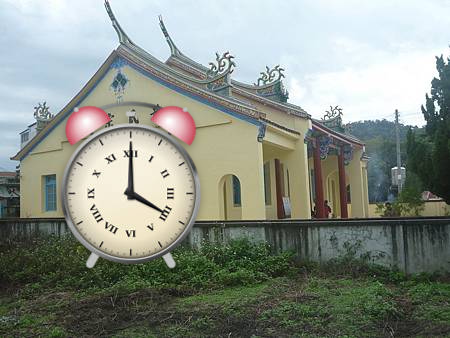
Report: 4:00
